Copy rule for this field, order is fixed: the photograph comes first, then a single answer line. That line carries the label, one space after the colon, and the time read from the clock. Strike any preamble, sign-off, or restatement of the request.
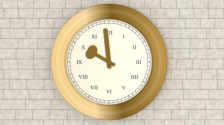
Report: 9:59
